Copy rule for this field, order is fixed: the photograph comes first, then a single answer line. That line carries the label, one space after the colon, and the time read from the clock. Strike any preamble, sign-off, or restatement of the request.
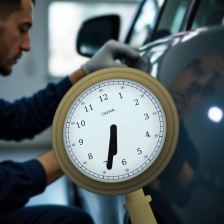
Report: 6:34
